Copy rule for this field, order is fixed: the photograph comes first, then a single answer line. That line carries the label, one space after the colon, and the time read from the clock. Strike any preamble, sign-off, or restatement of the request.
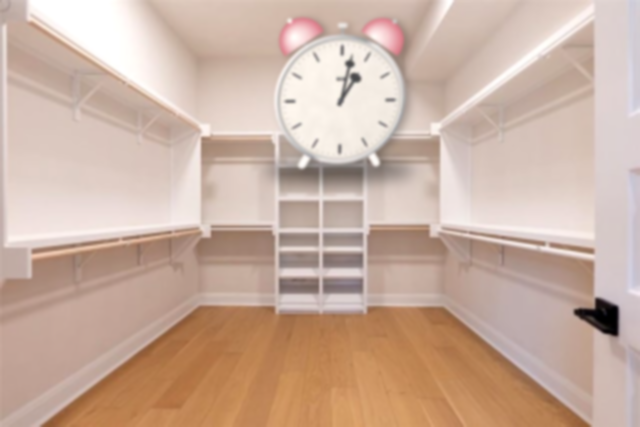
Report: 1:02
